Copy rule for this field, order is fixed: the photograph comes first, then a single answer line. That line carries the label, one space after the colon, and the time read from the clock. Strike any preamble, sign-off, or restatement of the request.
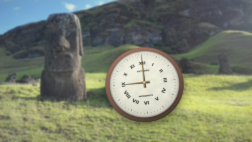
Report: 9:00
